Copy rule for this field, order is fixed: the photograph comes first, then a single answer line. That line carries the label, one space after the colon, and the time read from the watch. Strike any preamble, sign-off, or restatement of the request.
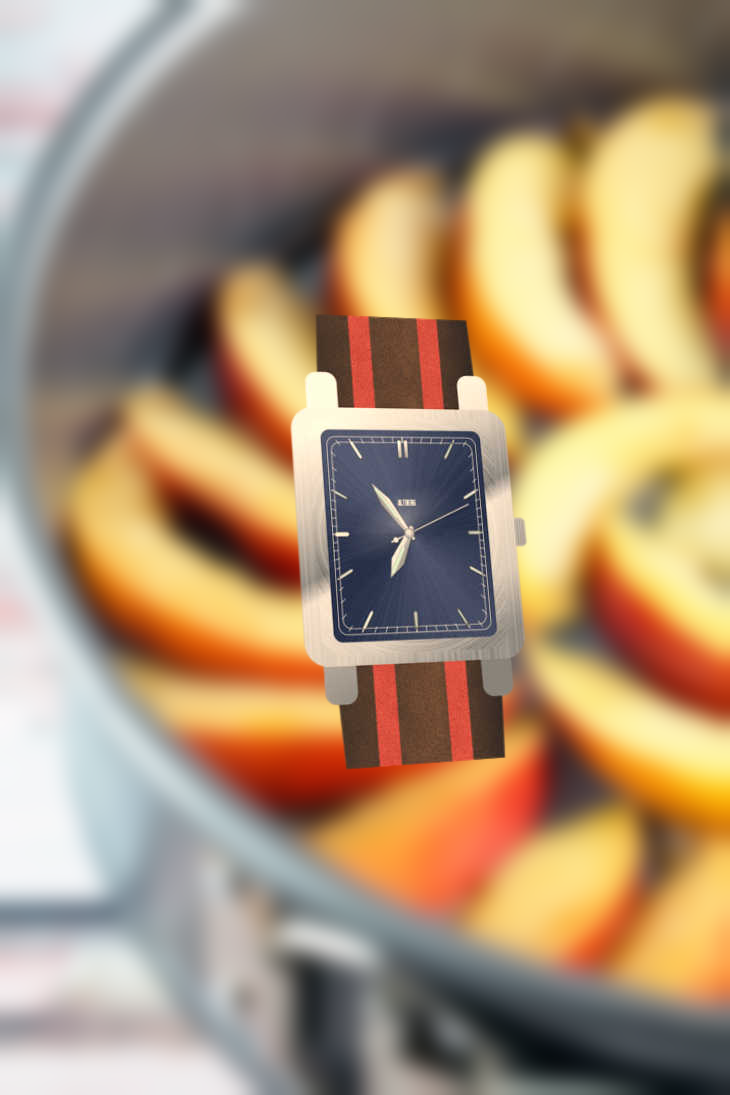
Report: 6:54:11
